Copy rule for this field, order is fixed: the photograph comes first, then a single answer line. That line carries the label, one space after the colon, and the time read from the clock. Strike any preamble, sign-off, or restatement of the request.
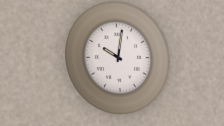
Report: 10:02
